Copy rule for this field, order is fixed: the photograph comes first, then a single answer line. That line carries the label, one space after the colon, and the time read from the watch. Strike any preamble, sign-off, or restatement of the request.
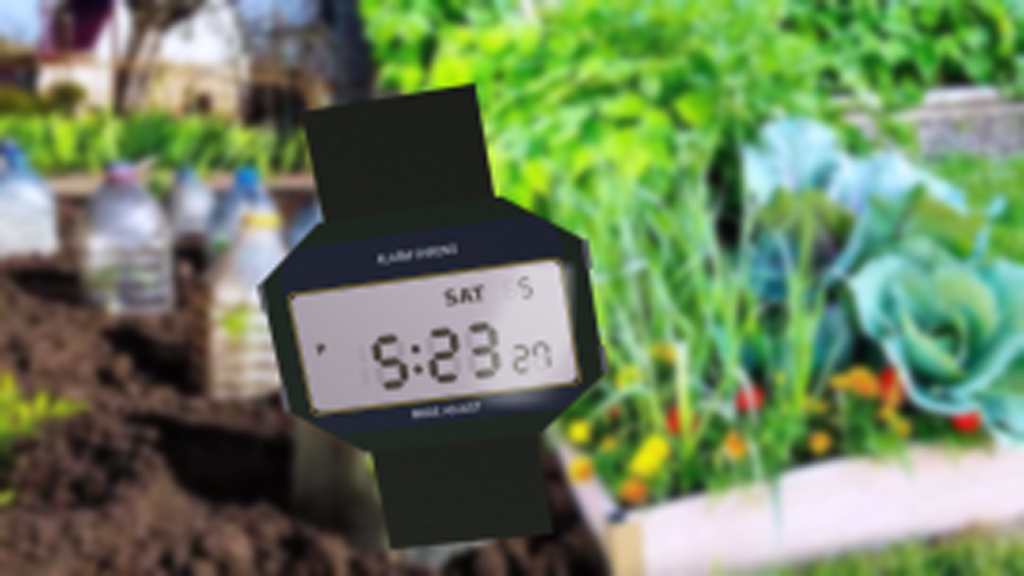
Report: 5:23:27
